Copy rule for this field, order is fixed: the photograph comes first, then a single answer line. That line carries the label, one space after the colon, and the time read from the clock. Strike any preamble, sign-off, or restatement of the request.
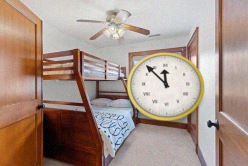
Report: 11:53
